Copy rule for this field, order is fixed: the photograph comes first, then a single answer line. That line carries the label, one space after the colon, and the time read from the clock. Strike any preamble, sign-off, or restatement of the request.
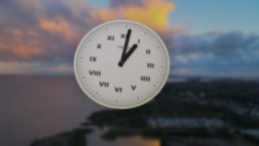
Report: 1:01
